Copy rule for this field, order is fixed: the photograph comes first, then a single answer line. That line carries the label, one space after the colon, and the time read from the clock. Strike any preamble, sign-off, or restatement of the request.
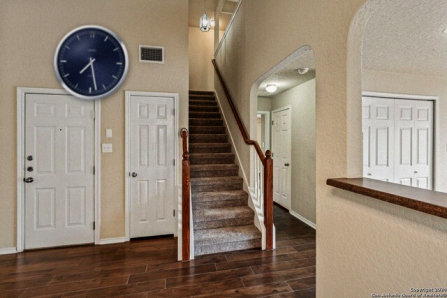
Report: 7:28
